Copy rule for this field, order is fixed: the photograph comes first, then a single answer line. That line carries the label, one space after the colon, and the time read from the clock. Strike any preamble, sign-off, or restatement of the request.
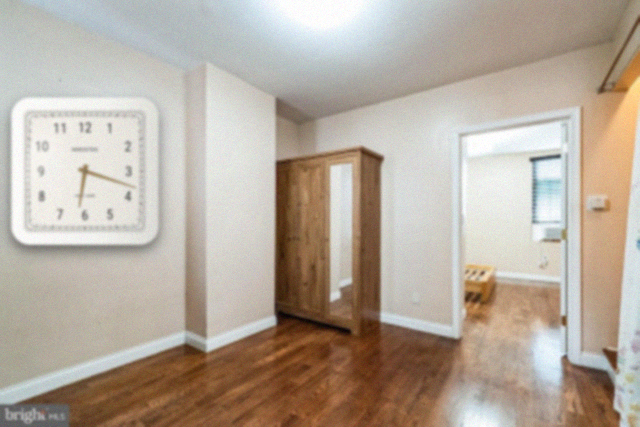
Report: 6:18
